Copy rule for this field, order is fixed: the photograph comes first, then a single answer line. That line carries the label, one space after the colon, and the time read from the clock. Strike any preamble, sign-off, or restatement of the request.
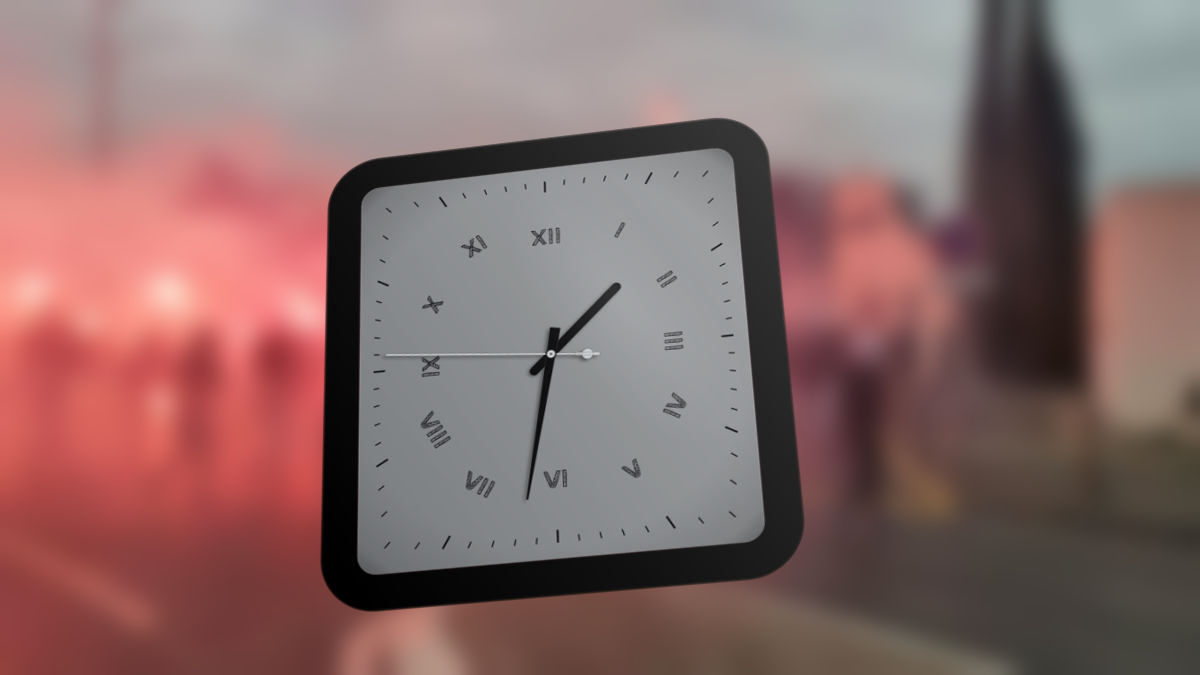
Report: 1:31:46
